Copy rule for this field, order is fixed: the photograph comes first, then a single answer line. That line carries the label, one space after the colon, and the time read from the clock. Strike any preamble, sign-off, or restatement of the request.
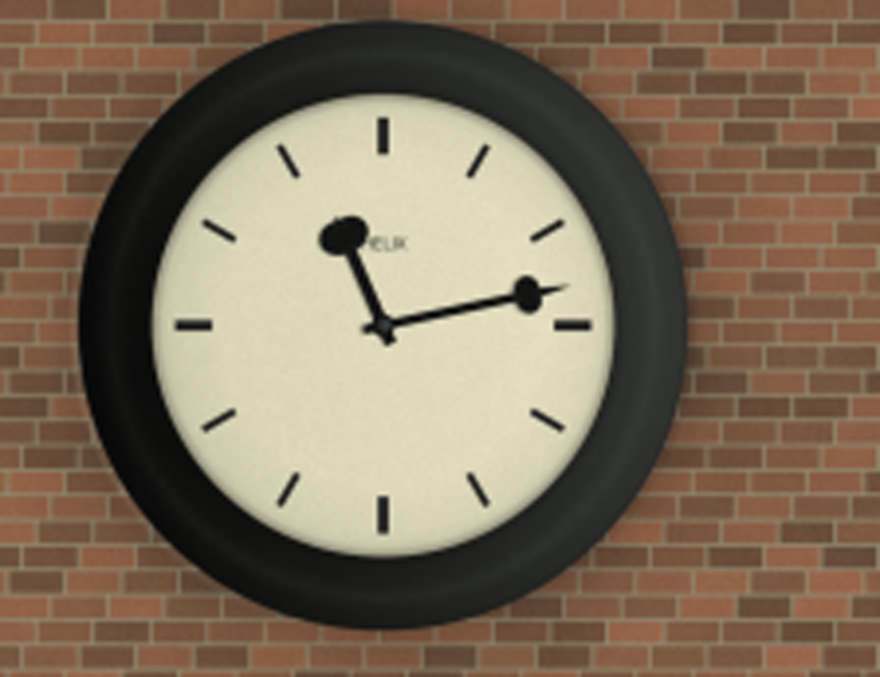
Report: 11:13
